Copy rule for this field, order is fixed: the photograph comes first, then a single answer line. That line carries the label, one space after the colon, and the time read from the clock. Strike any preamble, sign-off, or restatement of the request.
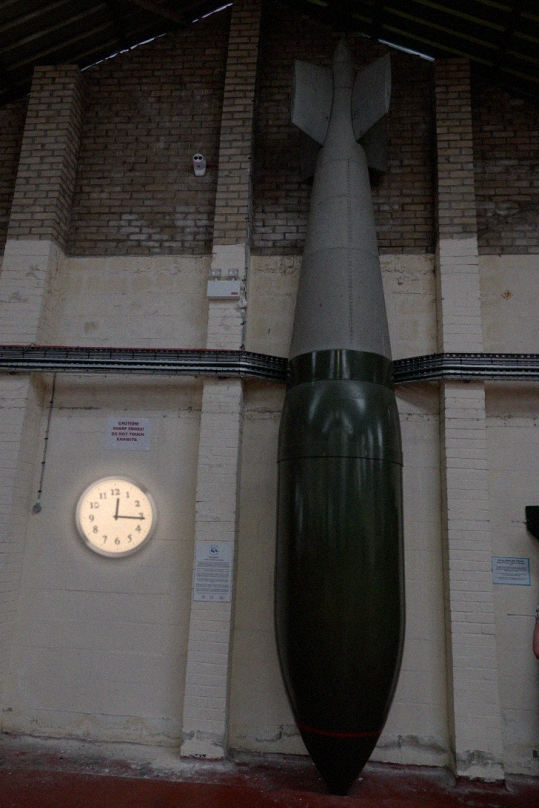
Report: 12:16
